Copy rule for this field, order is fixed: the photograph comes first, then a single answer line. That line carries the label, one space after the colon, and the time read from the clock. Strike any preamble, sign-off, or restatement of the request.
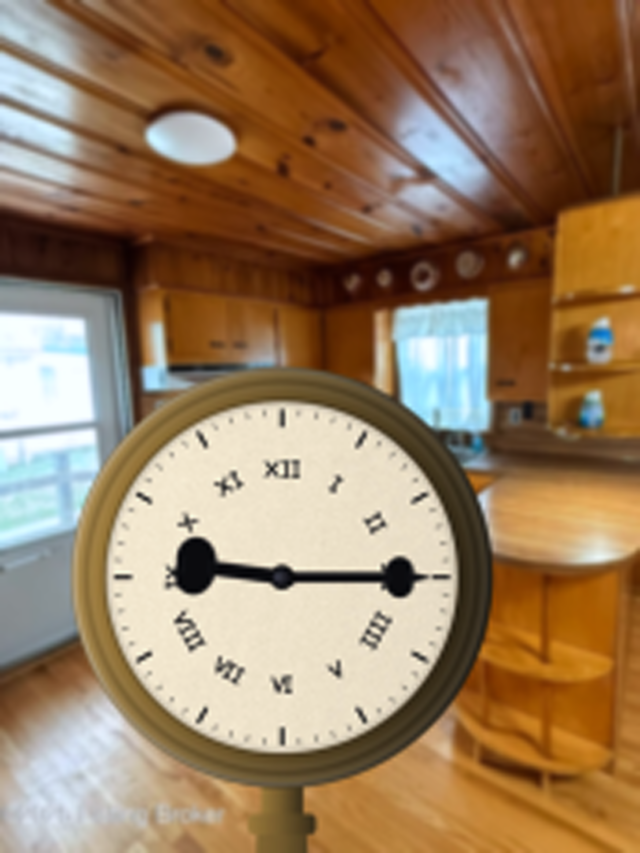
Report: 9:15
